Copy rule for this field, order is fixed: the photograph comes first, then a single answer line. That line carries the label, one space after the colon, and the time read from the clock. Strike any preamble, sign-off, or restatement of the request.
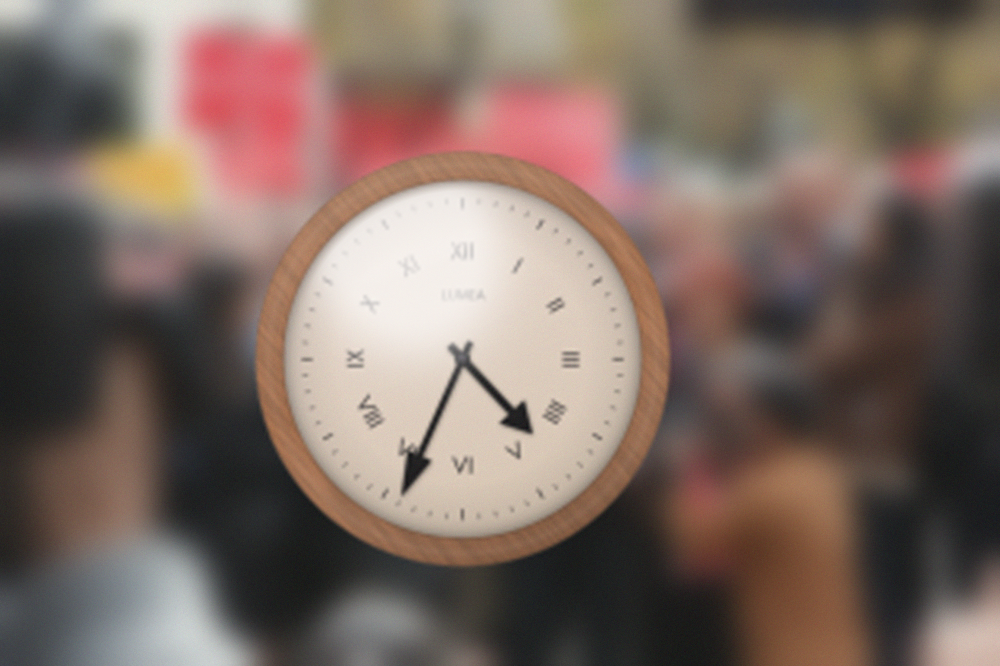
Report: 4:34
